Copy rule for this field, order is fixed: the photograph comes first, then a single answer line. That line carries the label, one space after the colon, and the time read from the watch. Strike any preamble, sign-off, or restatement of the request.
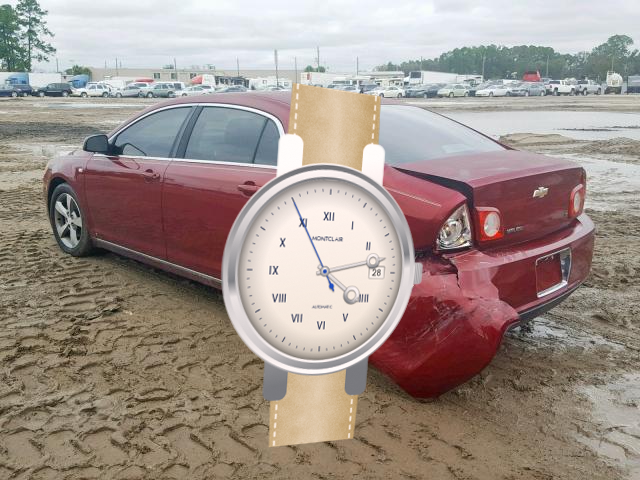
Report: 4:12:55
